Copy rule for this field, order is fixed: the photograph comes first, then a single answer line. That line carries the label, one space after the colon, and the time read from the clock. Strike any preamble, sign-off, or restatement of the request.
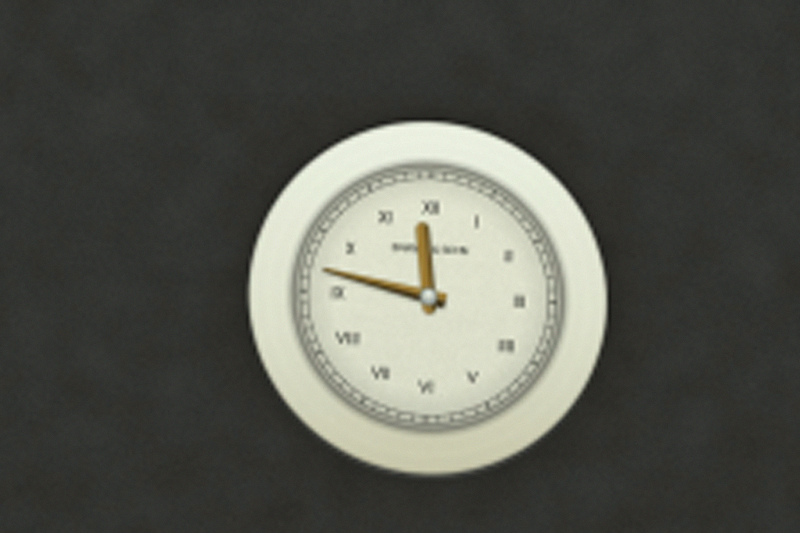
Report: 11:47
